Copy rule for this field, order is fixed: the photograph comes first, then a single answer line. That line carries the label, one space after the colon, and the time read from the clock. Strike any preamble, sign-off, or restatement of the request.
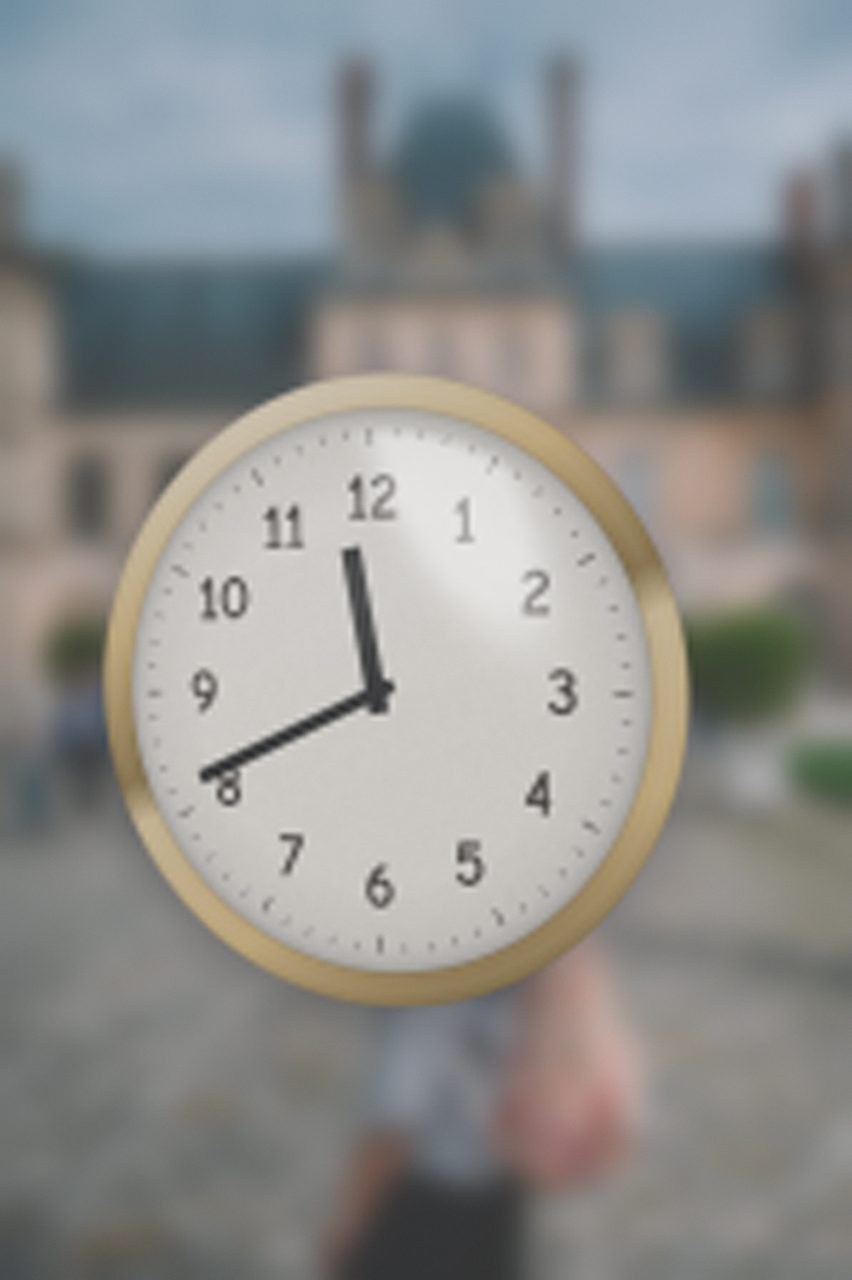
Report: 11:41
